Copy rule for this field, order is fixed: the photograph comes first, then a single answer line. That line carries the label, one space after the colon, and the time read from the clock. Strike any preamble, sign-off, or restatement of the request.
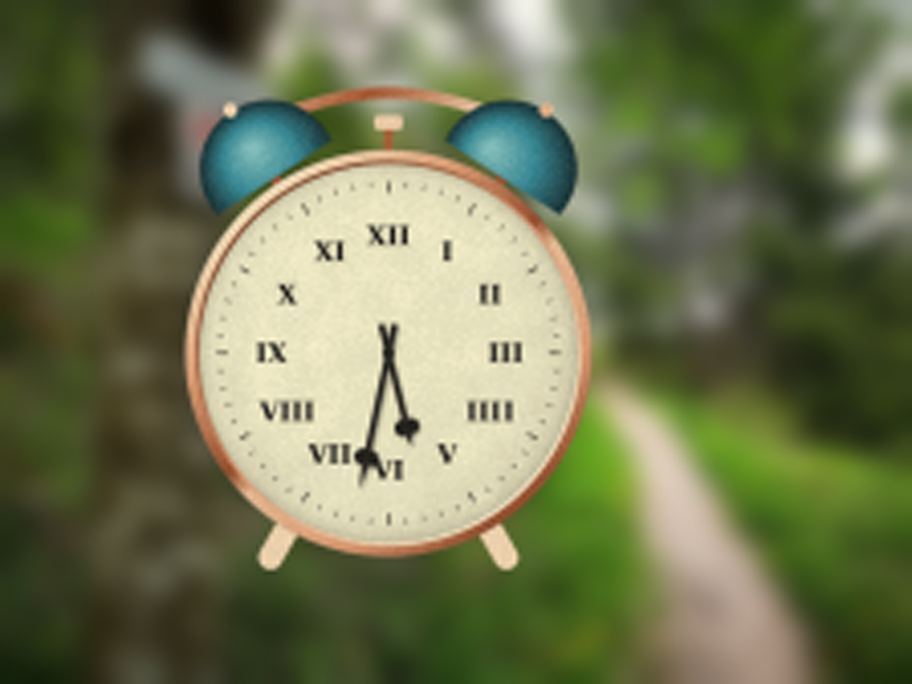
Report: 5:32
